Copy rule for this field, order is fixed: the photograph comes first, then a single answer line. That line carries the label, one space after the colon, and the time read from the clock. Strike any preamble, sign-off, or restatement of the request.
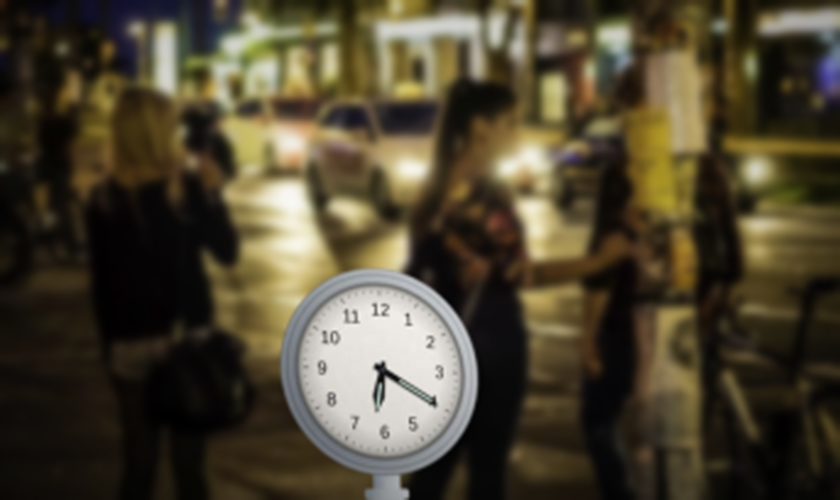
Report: 6:20
